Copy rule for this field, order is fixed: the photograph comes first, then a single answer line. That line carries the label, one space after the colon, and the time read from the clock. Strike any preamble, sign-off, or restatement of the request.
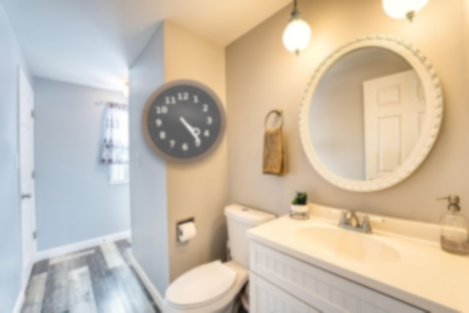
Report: 4:24
